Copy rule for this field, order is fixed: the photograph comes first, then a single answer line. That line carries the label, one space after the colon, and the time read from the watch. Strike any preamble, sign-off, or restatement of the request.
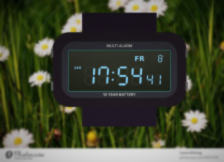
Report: 17:54:41
